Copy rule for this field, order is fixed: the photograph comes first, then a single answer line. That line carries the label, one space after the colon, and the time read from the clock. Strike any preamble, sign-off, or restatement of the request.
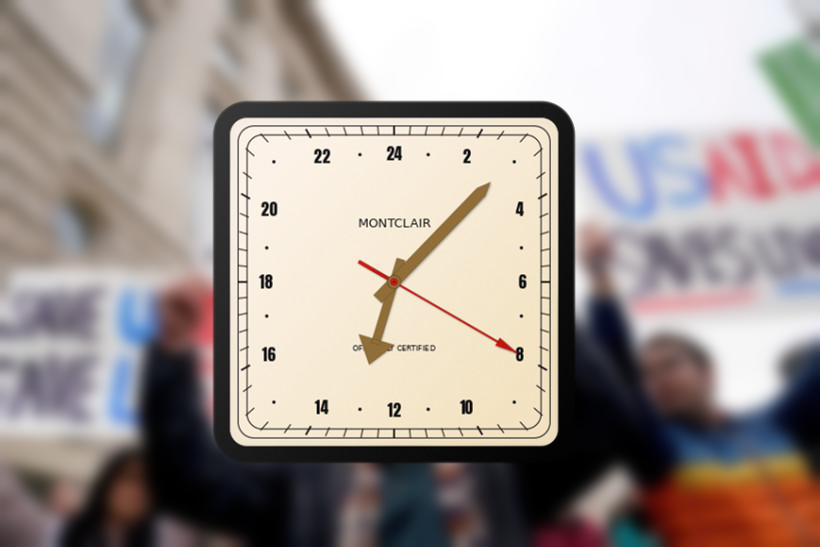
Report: 13:07:20
